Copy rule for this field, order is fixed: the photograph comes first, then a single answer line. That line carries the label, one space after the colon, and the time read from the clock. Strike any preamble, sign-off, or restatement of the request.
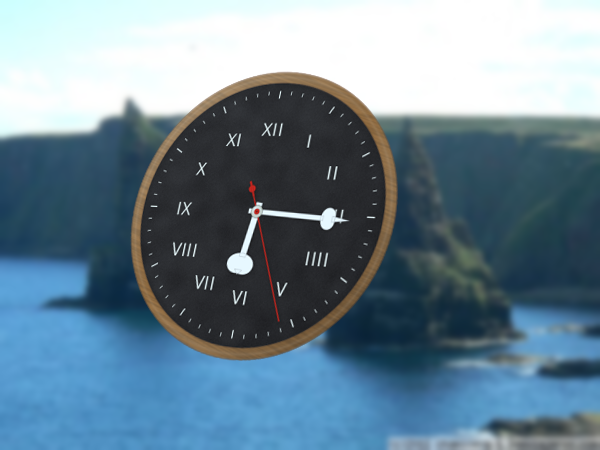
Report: 6:15:26
